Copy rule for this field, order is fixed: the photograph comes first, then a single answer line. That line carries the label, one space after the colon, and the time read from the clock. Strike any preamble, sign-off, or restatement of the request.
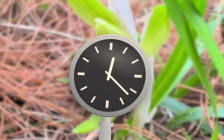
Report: 12:22
